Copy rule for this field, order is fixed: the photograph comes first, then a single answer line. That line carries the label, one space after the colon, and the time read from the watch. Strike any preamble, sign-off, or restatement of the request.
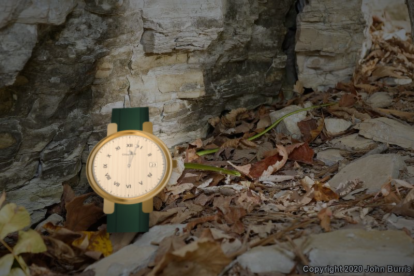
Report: 12:03
